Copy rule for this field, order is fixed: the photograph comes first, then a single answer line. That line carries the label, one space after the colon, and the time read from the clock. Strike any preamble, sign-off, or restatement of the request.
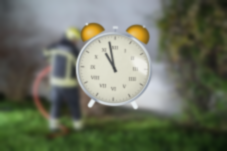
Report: 10:58
